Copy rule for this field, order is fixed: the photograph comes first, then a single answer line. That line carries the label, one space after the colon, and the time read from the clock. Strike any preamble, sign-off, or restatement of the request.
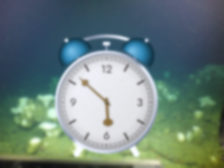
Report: 5:52
